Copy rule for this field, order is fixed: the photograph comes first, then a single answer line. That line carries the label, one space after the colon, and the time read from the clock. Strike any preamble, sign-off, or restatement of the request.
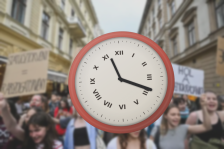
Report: 11:19
